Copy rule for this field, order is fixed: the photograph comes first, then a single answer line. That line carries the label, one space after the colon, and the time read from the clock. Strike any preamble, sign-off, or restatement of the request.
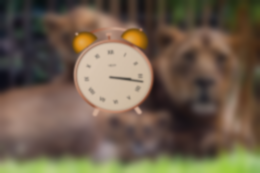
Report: 3:17
